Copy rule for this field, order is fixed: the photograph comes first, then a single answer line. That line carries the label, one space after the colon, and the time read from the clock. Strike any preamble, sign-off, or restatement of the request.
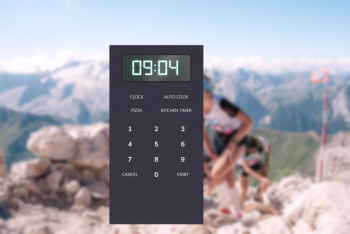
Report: 9:04
